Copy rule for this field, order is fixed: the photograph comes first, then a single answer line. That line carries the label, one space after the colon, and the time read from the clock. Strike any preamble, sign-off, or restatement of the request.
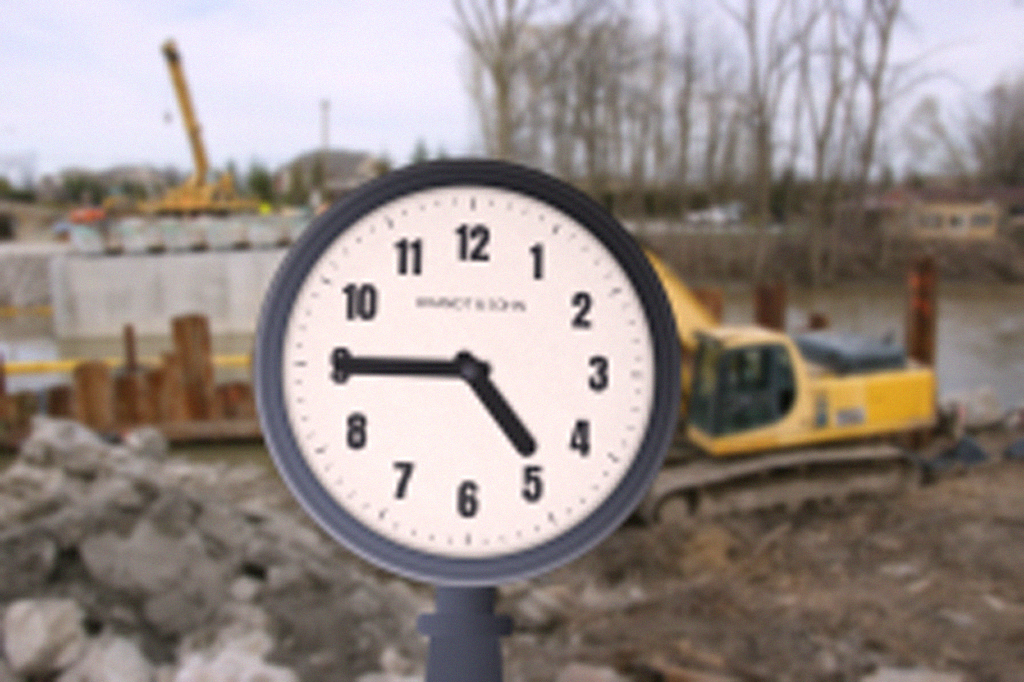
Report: 4:45
